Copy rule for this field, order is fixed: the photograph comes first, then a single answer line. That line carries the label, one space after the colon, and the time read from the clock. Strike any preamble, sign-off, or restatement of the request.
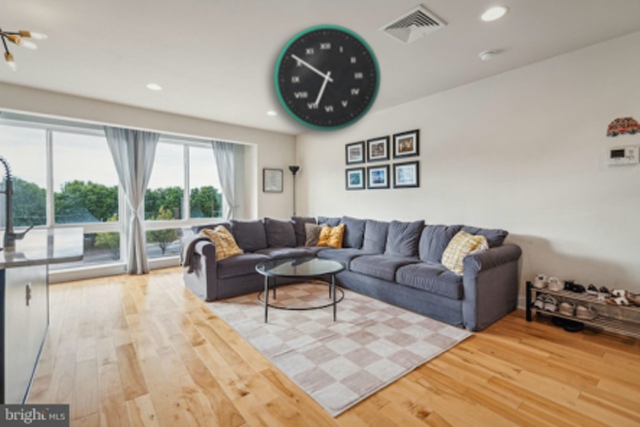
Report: 6:51
